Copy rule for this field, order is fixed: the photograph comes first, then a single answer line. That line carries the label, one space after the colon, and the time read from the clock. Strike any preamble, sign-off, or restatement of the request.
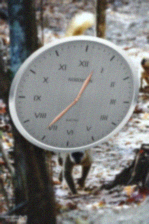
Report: 12:36
